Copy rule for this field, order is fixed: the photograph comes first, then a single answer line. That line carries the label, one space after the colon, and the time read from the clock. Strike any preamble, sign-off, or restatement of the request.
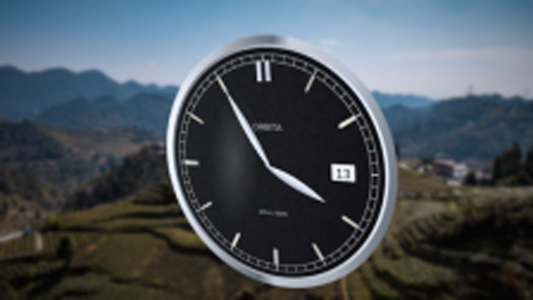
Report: 3:55
